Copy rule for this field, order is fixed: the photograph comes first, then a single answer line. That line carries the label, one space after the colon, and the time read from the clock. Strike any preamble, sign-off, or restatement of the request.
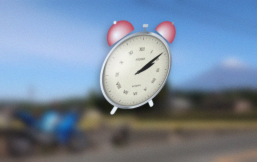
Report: 2:09
